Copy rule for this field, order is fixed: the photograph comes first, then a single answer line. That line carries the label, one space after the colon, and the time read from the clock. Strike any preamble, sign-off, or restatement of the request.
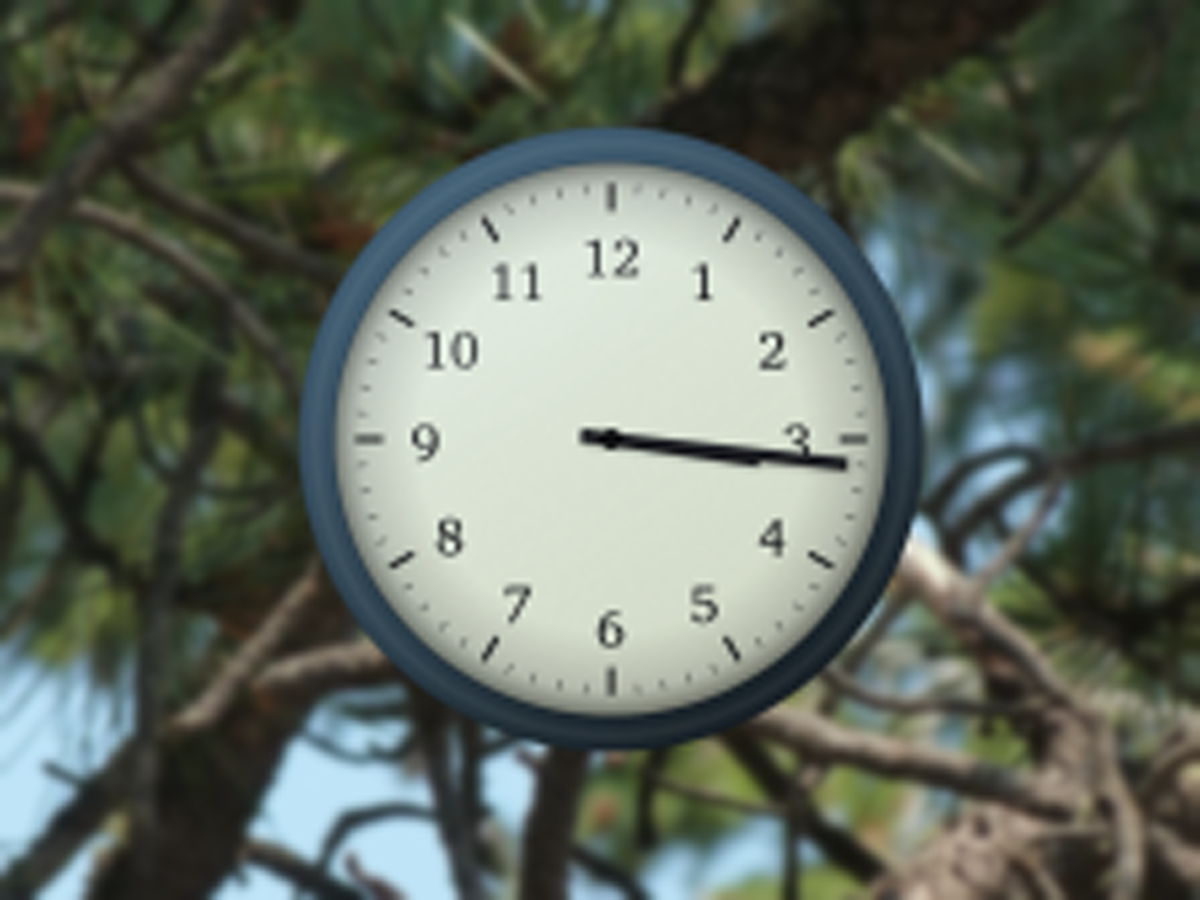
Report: 3:16
